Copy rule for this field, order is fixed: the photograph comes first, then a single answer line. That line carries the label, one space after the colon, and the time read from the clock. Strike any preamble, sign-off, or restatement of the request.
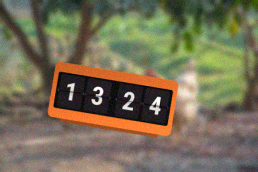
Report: 13:24
